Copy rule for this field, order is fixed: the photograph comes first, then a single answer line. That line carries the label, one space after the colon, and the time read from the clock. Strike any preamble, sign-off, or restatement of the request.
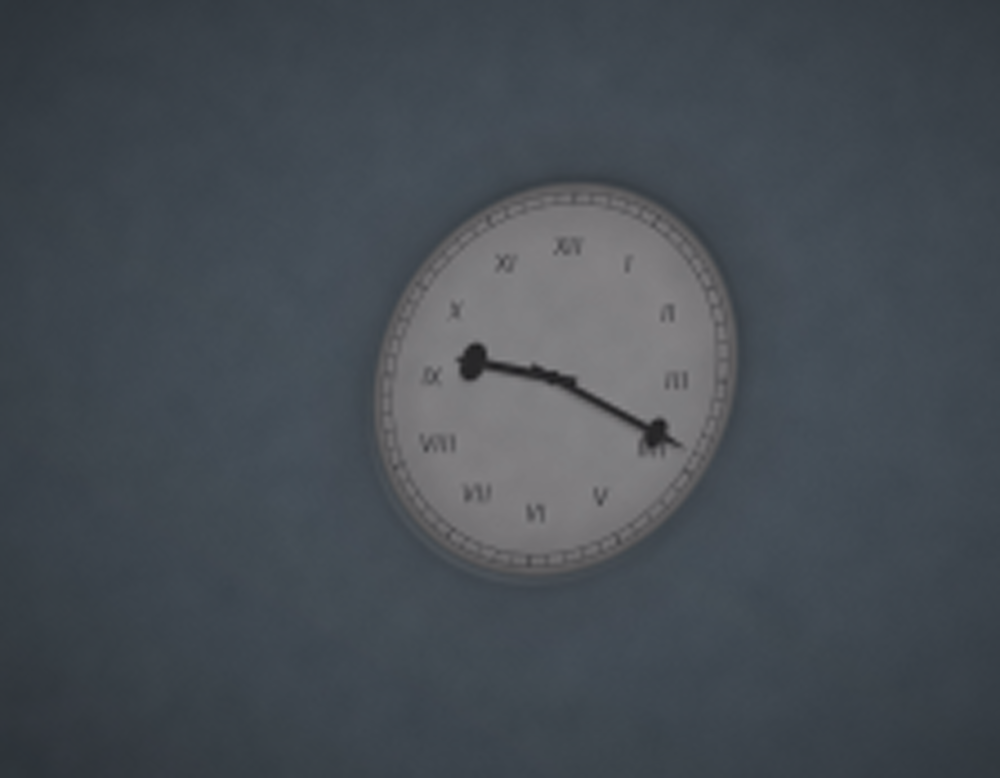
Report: 9:19
